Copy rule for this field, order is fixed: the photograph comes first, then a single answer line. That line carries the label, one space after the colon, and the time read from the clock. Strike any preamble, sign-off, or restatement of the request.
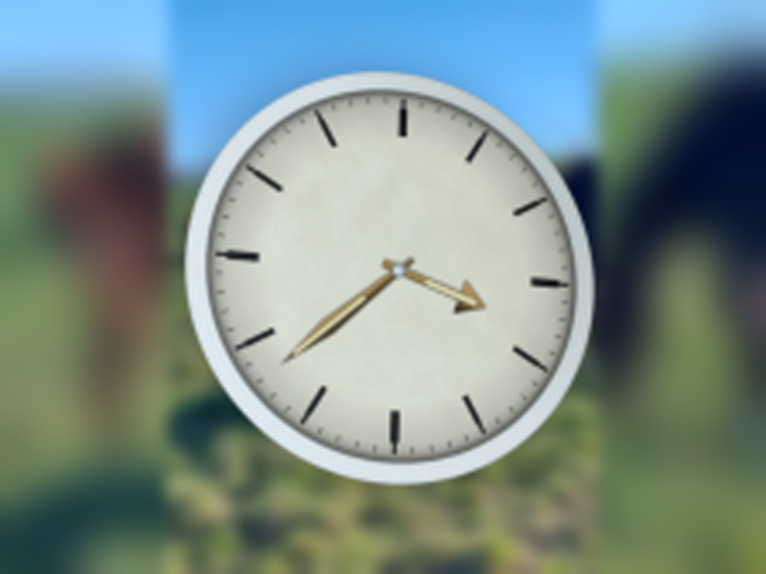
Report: 3:38
